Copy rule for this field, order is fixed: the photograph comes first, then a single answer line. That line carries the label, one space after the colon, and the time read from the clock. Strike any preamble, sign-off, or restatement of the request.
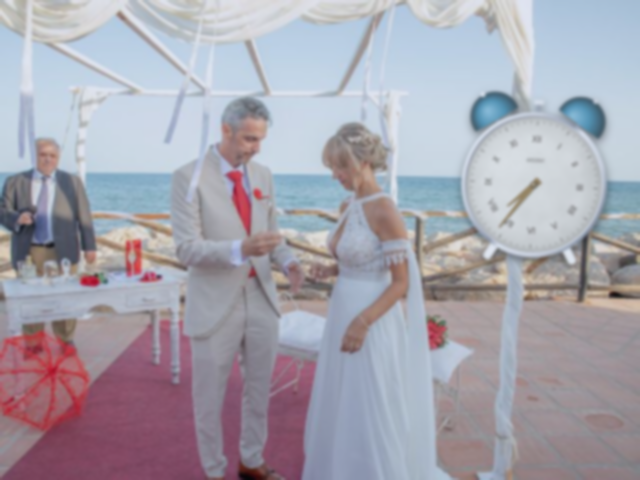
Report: 7:36
